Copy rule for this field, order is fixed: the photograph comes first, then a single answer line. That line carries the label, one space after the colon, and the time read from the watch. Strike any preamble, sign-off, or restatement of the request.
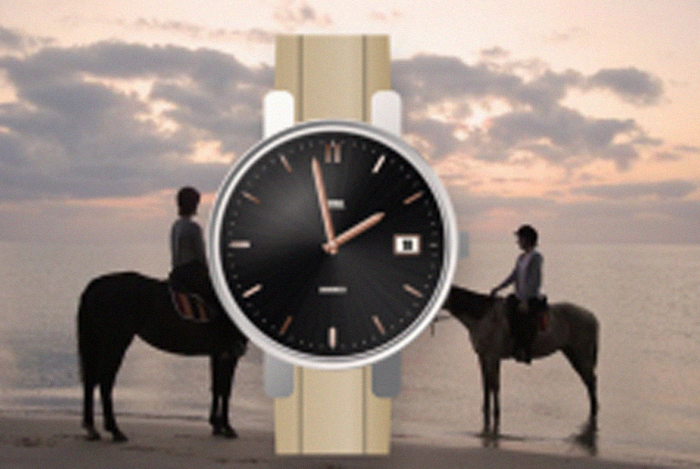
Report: 1:58
